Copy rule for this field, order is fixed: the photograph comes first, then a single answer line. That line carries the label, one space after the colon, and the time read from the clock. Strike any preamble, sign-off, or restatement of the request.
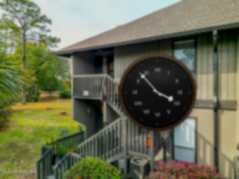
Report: 3:53
